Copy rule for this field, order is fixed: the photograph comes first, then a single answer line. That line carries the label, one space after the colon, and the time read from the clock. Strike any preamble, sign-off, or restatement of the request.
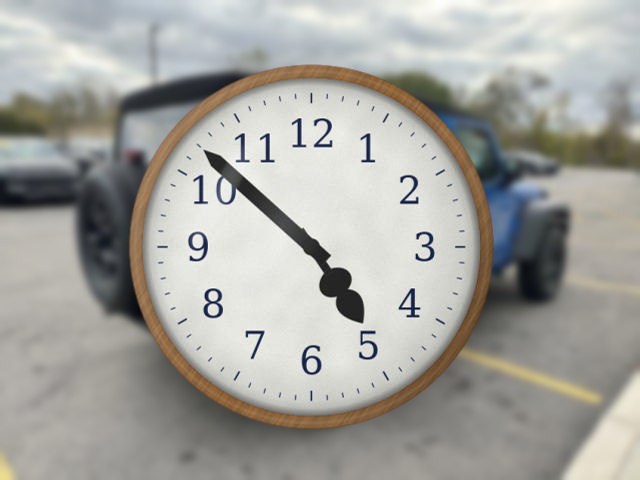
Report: 4:52
